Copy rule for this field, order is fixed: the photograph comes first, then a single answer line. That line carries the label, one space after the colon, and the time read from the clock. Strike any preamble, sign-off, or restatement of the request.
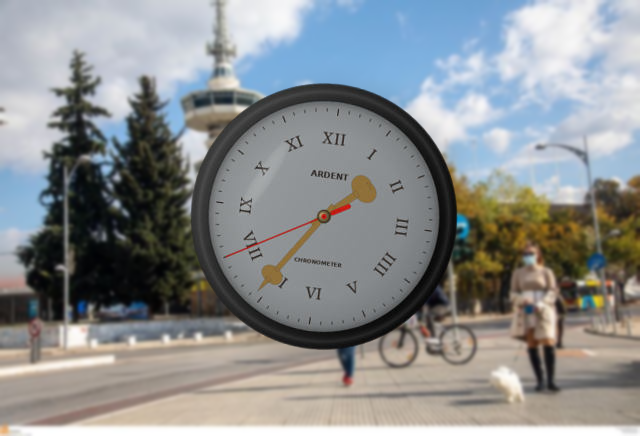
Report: 1:35:40
